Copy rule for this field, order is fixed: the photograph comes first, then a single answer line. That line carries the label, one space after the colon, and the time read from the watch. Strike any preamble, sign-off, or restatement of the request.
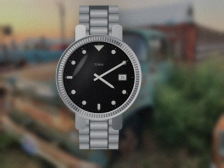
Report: 4:10
